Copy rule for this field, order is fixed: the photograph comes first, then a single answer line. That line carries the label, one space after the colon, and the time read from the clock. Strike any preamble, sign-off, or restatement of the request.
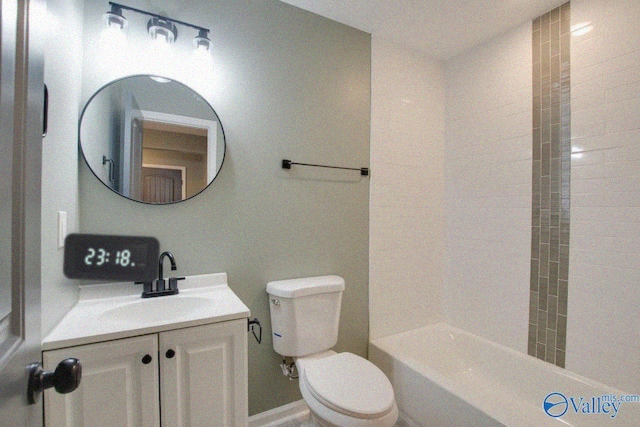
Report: 23:18
